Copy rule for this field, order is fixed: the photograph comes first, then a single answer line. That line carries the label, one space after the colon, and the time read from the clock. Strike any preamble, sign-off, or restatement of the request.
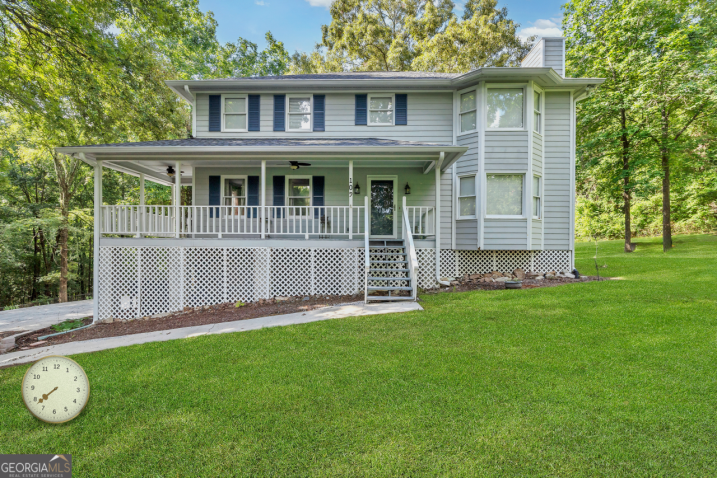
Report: 7:38
